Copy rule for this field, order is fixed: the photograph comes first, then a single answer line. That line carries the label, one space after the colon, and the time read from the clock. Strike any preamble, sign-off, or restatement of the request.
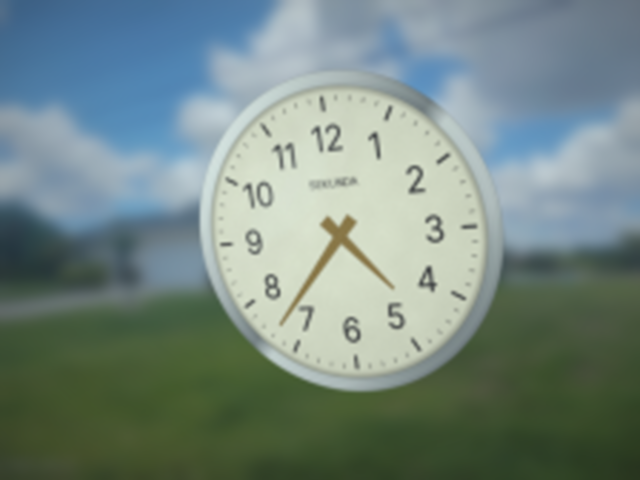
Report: 4:37
